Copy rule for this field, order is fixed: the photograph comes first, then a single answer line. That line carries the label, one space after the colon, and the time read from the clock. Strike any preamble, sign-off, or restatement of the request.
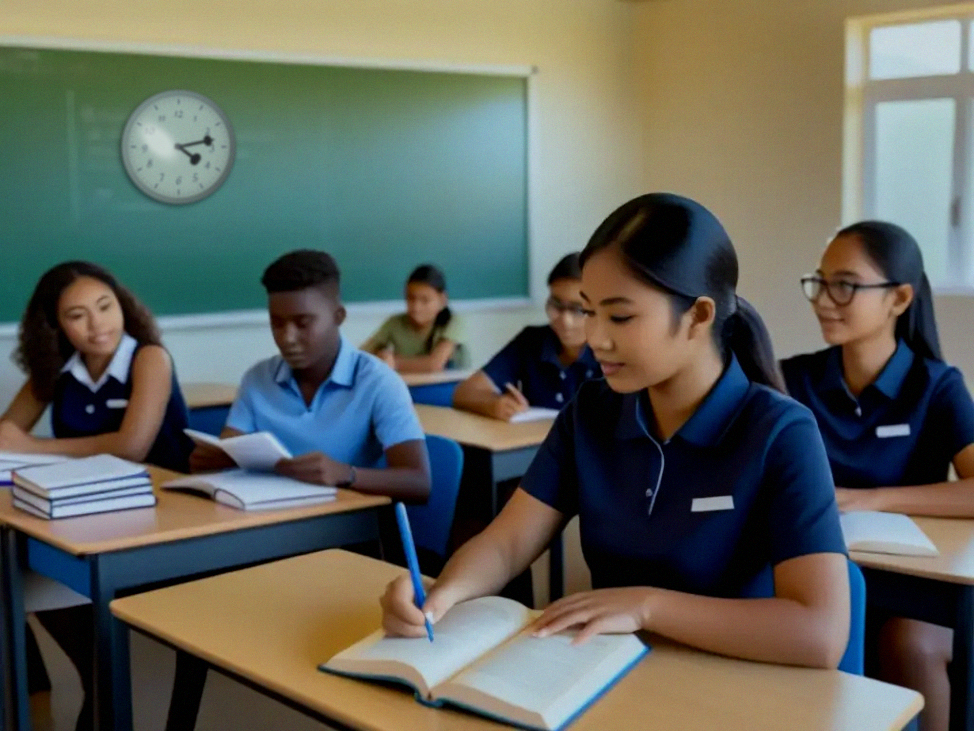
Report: 4:13
